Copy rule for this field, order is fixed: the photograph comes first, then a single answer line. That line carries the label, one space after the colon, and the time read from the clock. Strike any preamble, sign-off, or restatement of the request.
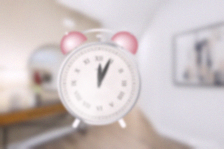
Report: 12:04
